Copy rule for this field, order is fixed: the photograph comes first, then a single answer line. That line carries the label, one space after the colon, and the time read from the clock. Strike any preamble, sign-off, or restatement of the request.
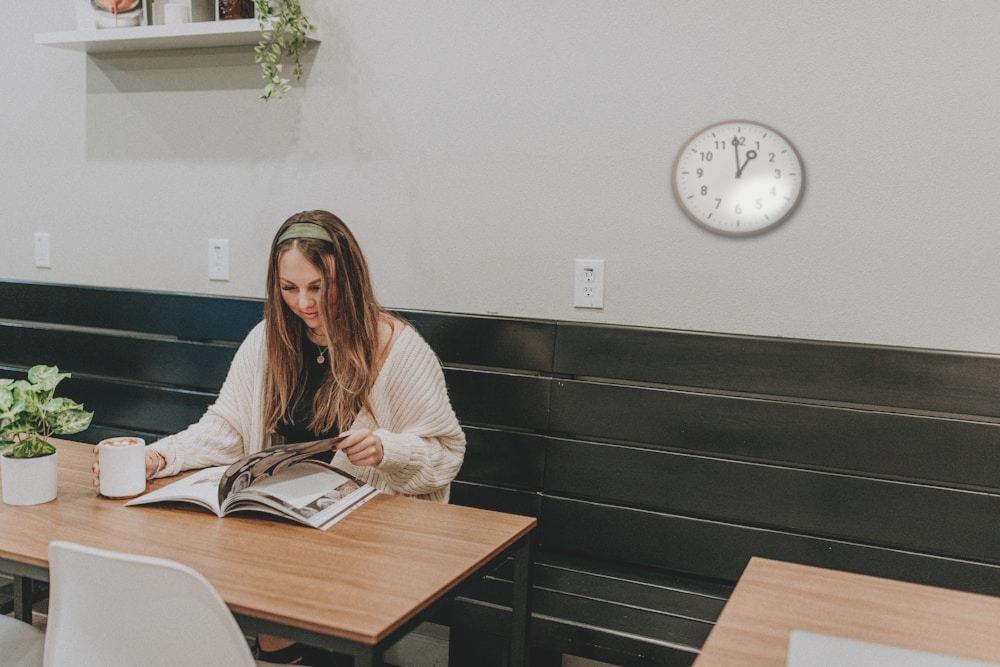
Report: 12:59
